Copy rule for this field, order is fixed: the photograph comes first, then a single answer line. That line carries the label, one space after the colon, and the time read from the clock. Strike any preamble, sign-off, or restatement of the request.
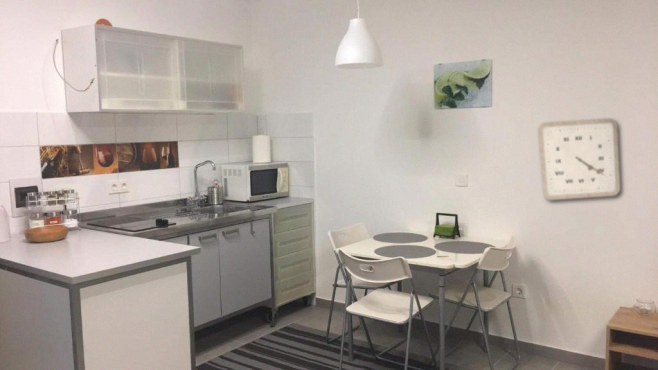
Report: 4:21
